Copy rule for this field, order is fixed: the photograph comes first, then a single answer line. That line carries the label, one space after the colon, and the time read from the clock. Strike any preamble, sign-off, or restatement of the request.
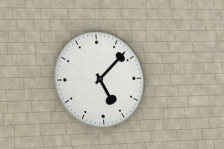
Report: 5:08
